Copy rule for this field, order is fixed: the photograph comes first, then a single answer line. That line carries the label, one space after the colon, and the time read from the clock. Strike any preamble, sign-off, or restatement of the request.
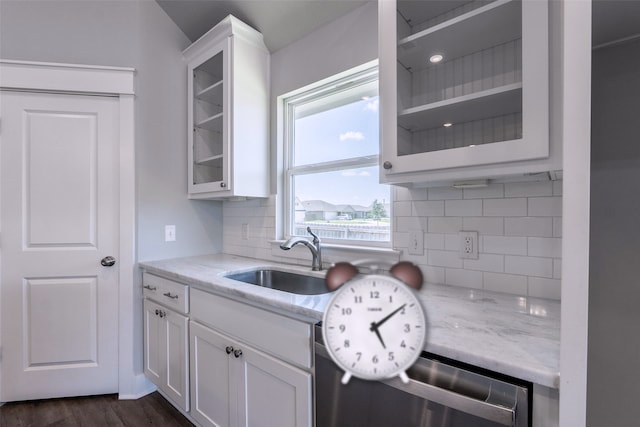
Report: 5:09
